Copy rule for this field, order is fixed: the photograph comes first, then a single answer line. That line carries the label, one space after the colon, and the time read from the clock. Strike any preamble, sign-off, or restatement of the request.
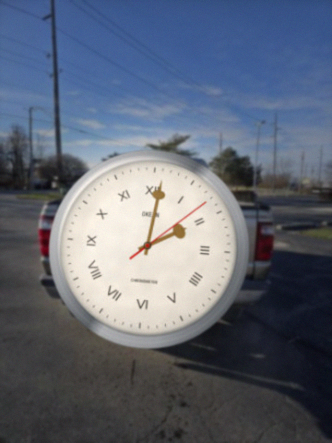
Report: 2:01:08
